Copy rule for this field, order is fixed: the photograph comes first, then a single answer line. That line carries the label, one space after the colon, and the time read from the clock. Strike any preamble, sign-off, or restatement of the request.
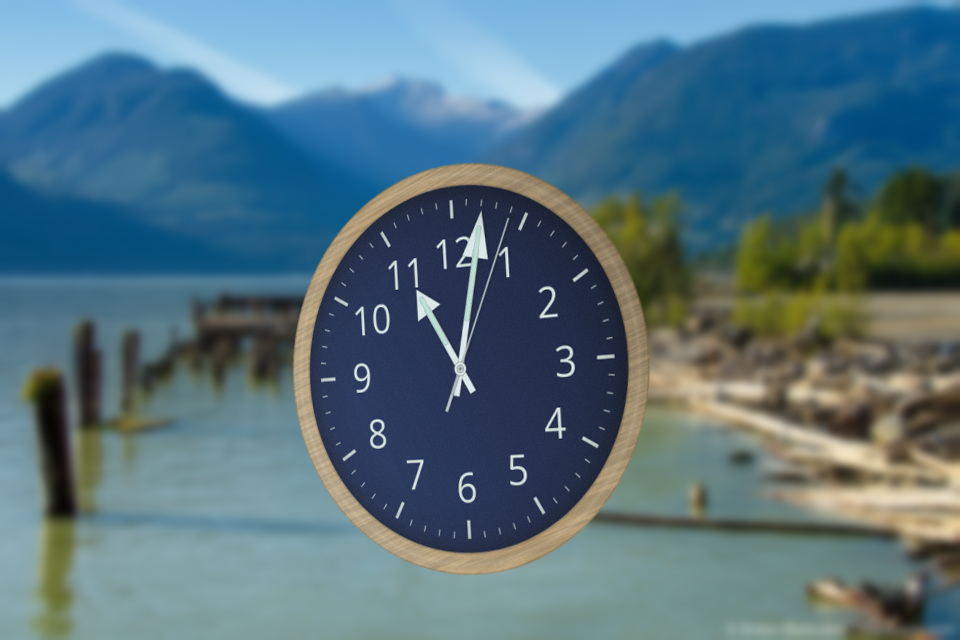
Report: 11:02:04
